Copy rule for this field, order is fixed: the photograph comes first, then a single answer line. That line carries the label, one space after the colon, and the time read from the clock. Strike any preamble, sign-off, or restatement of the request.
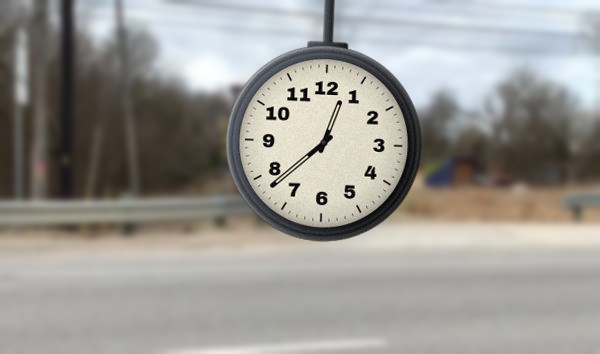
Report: 12:38
